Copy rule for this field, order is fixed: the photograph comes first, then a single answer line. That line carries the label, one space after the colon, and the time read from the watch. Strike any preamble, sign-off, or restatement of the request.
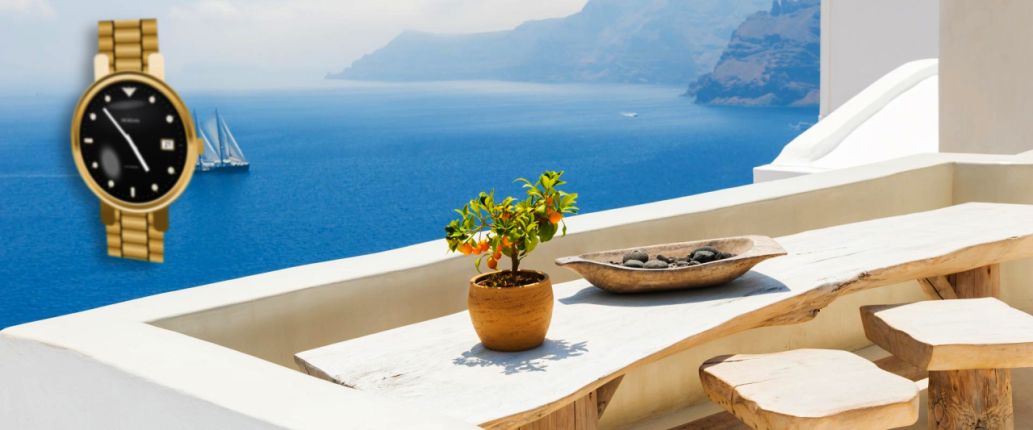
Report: 4:53
